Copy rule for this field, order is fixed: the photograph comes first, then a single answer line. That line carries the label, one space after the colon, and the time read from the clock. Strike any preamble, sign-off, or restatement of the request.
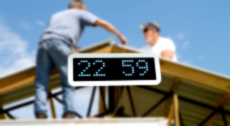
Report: 22:59
